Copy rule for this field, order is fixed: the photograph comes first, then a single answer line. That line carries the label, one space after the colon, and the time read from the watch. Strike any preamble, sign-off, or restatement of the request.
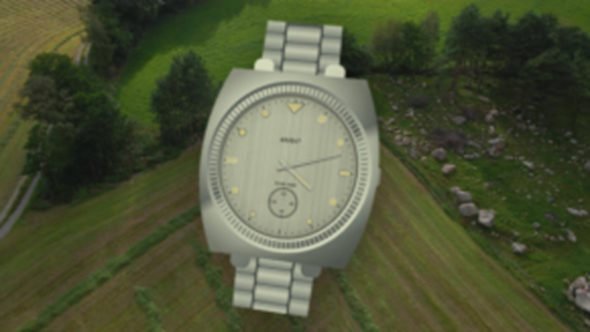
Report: 4:12
